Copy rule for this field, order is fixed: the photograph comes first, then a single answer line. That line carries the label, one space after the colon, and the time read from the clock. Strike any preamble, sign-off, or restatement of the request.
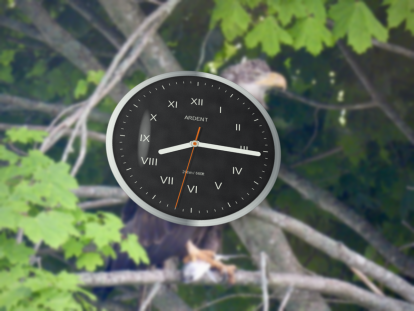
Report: 8:15:32
